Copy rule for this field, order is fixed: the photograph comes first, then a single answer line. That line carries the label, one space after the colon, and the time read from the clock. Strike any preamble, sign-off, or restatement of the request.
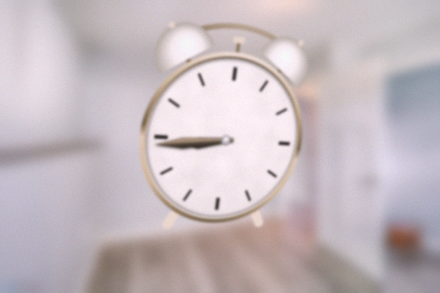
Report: 8:44
